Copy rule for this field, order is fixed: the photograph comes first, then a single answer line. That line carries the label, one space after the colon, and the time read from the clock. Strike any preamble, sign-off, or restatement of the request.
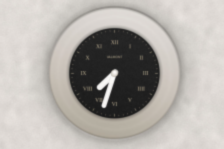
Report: 7:33
